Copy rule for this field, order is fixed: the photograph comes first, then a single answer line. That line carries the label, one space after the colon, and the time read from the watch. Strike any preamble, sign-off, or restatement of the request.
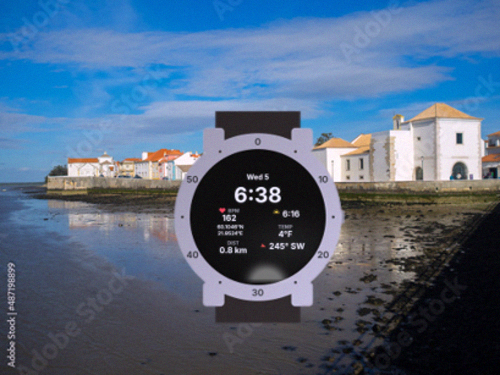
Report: 6:38
